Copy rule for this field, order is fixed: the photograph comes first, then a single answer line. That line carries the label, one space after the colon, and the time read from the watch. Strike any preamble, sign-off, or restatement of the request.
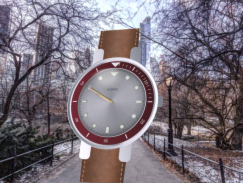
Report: 9:50
